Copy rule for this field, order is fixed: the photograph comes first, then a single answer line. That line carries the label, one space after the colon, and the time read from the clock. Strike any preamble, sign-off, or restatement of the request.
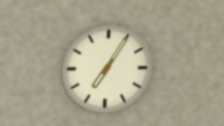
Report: 7:05
